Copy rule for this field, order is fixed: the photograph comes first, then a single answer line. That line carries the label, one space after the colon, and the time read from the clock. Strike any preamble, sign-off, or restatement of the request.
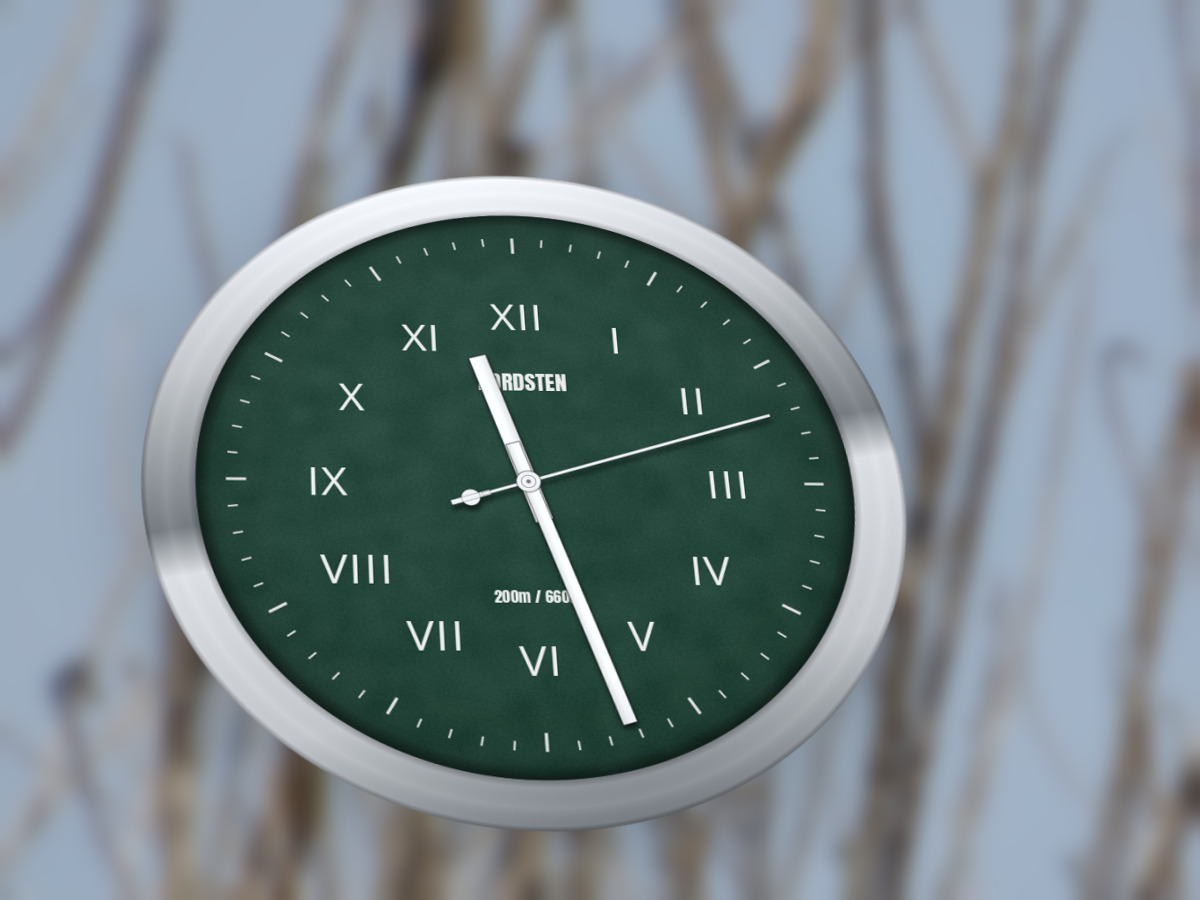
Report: 11:27:12
